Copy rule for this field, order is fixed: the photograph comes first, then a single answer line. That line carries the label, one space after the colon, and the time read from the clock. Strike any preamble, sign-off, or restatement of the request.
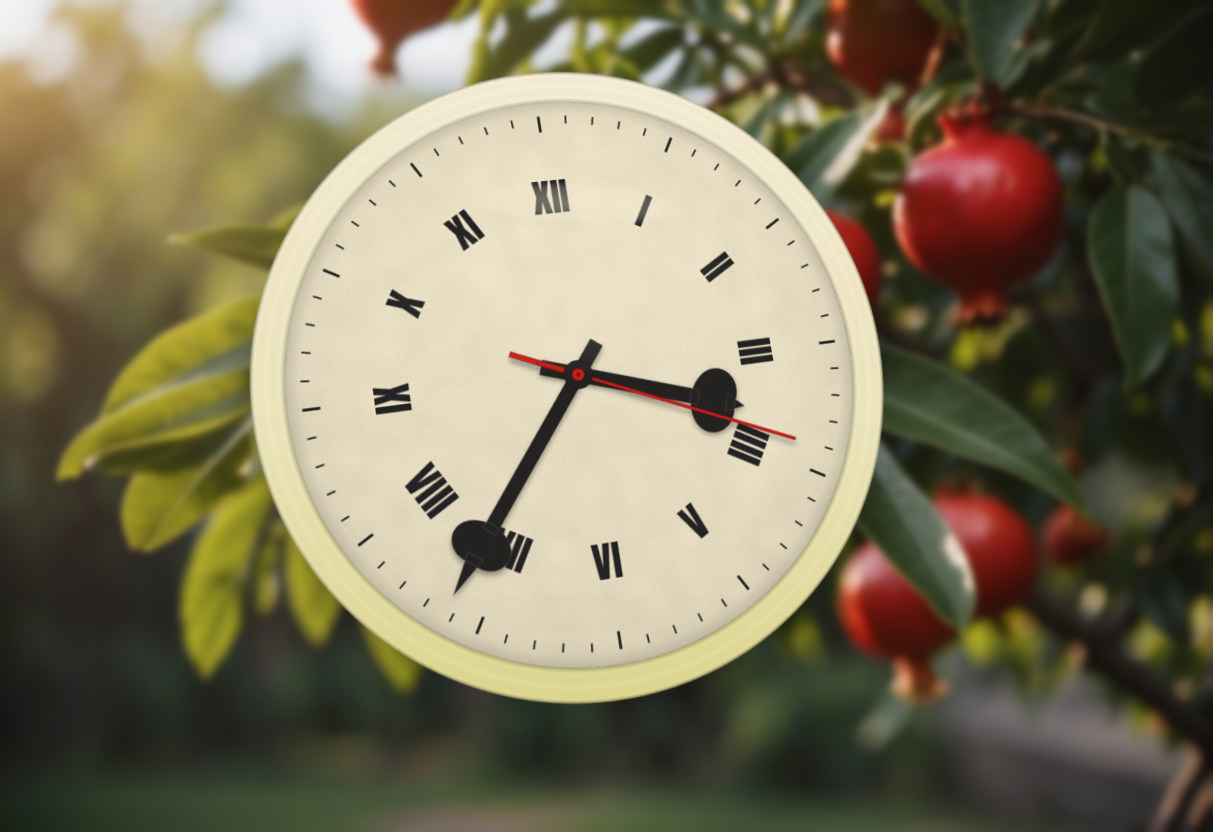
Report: 3:36:19
